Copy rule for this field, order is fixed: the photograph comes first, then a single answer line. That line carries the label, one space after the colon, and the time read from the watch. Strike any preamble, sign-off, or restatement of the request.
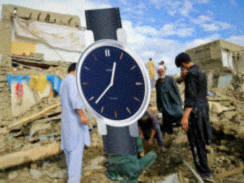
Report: 12:38
